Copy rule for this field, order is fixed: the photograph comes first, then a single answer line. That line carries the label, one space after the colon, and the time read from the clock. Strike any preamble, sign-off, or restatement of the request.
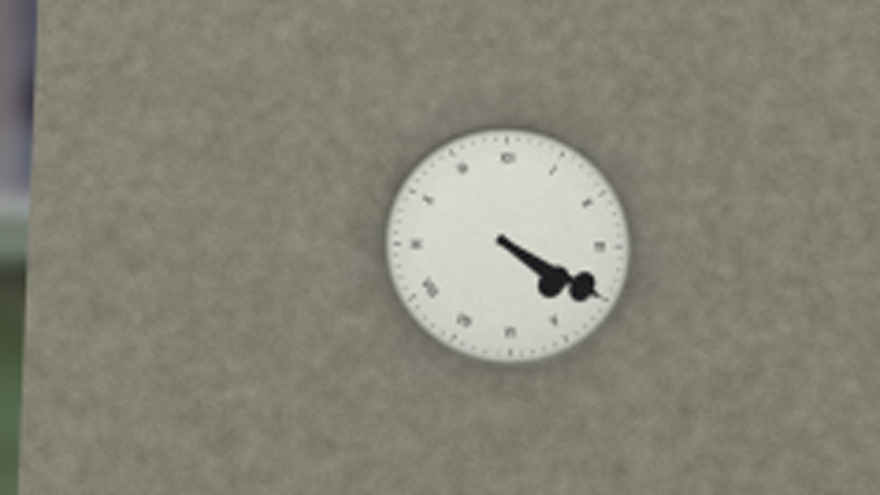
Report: 4:20
